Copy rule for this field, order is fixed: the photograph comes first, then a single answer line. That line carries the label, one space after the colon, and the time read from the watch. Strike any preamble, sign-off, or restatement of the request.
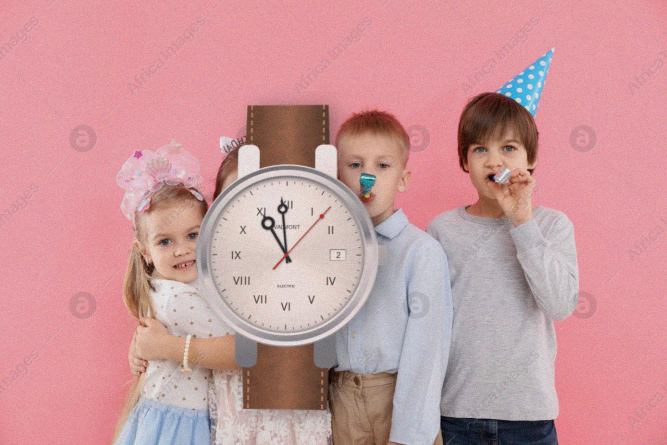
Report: 10:59:07
